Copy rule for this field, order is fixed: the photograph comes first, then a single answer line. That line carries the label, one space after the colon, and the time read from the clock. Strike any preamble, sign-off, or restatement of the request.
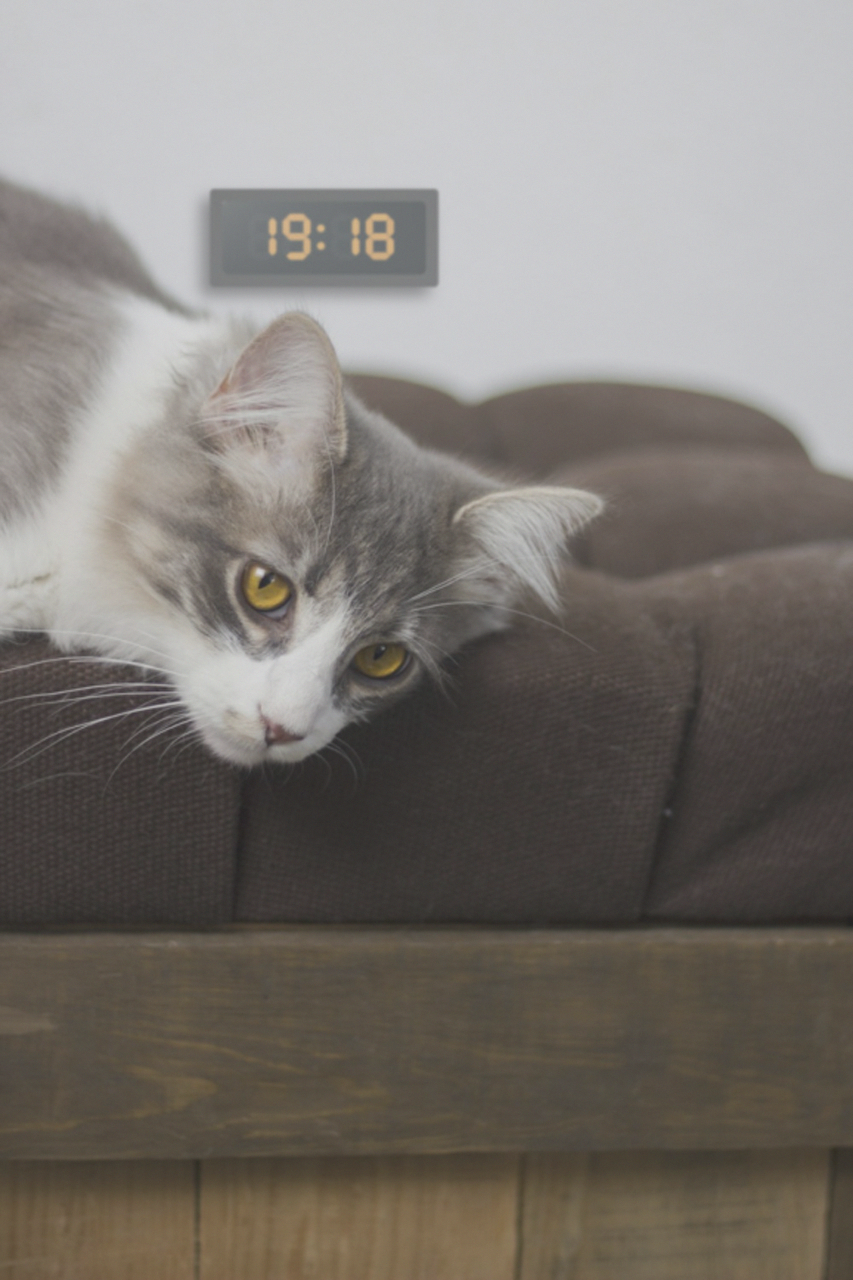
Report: 19:18
